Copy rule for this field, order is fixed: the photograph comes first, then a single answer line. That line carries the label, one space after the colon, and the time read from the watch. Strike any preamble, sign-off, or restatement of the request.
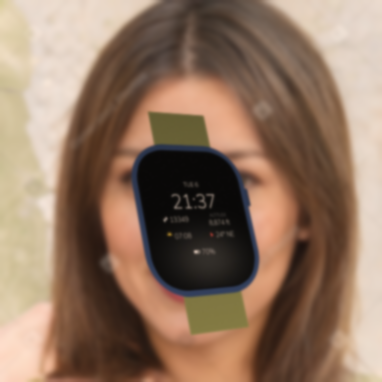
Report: 21:37
